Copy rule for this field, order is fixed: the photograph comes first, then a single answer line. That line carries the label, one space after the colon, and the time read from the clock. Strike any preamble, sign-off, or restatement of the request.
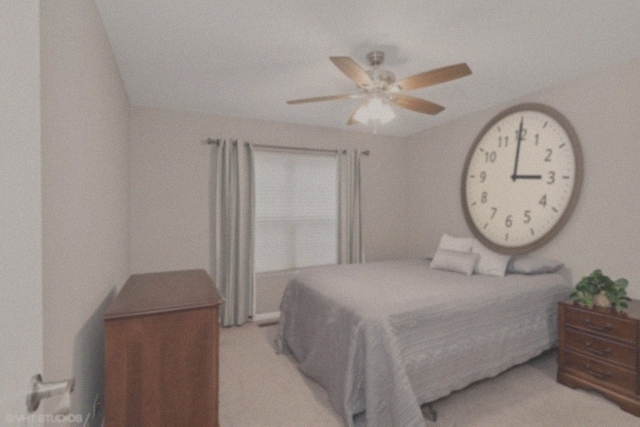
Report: 3:00
